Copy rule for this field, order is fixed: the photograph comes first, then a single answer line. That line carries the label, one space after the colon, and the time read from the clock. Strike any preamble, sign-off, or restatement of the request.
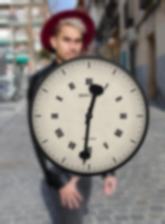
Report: 12:31
